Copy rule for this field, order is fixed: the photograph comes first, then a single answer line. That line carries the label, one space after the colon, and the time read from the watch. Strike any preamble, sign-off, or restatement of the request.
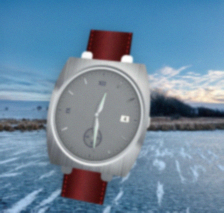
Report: 12:29
